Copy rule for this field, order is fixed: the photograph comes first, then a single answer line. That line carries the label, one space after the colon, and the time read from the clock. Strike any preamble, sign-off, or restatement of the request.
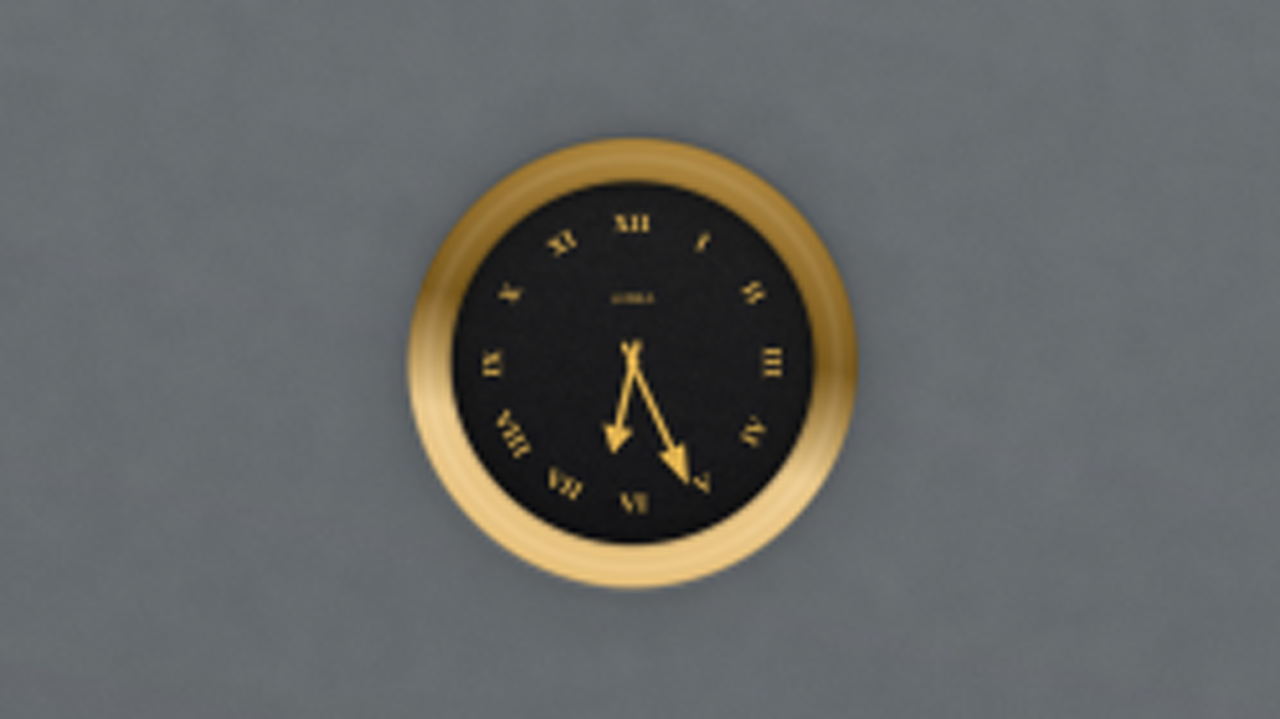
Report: 6:26
